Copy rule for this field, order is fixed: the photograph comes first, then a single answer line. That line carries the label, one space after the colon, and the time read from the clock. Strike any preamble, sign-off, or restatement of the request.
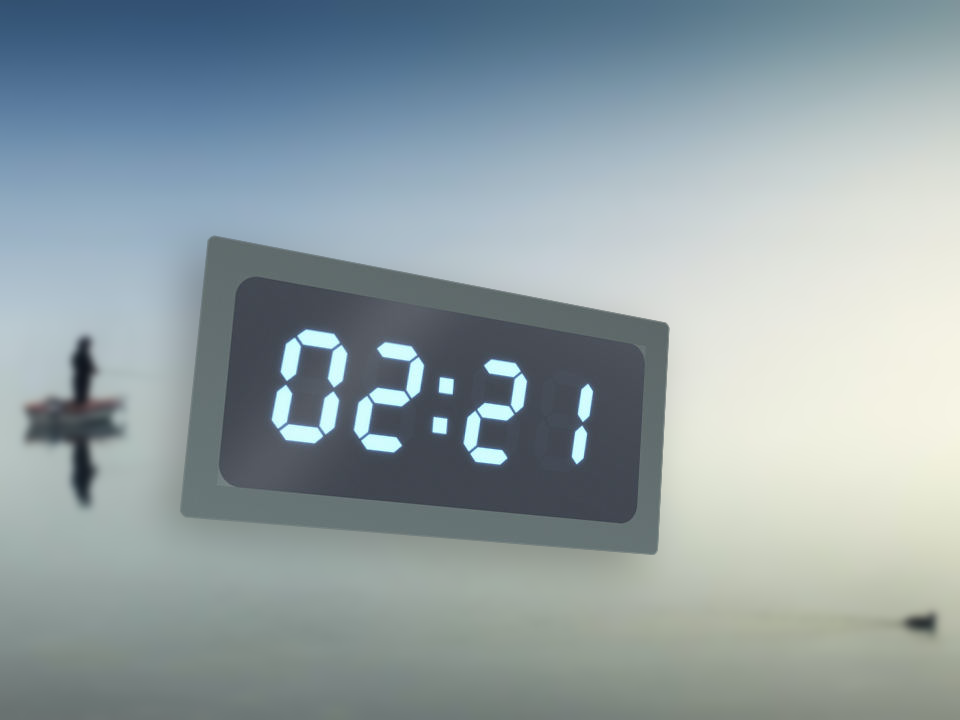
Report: 2:21
